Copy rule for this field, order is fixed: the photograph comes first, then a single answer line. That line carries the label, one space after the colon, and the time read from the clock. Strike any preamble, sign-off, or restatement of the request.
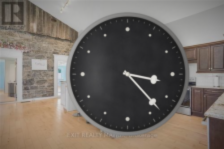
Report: 3:23
